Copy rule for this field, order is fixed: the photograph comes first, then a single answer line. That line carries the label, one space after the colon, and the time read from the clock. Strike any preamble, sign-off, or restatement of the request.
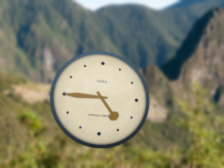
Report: 4:45
